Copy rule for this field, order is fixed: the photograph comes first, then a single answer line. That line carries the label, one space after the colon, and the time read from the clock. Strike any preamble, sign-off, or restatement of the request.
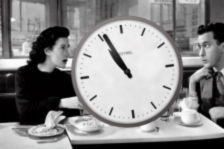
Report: 10:56
